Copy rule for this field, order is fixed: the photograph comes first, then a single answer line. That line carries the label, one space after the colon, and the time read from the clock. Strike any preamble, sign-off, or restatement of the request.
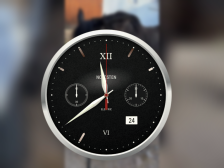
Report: 11:39
